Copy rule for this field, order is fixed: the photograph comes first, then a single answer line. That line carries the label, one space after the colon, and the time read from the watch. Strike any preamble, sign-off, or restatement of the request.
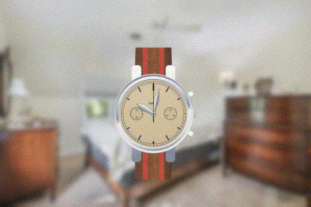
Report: 10:02
